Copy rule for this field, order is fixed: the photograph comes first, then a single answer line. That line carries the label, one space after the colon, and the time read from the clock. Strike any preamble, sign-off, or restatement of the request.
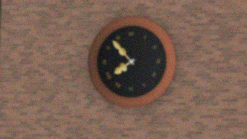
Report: 7:53
